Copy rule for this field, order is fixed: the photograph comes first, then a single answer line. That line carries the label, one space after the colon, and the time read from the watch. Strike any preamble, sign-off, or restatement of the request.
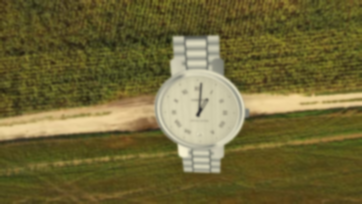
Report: 1:01
